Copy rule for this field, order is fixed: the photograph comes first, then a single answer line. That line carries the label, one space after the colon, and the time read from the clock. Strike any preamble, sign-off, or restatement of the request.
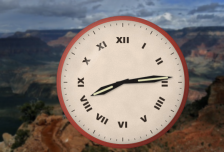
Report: 8:14
